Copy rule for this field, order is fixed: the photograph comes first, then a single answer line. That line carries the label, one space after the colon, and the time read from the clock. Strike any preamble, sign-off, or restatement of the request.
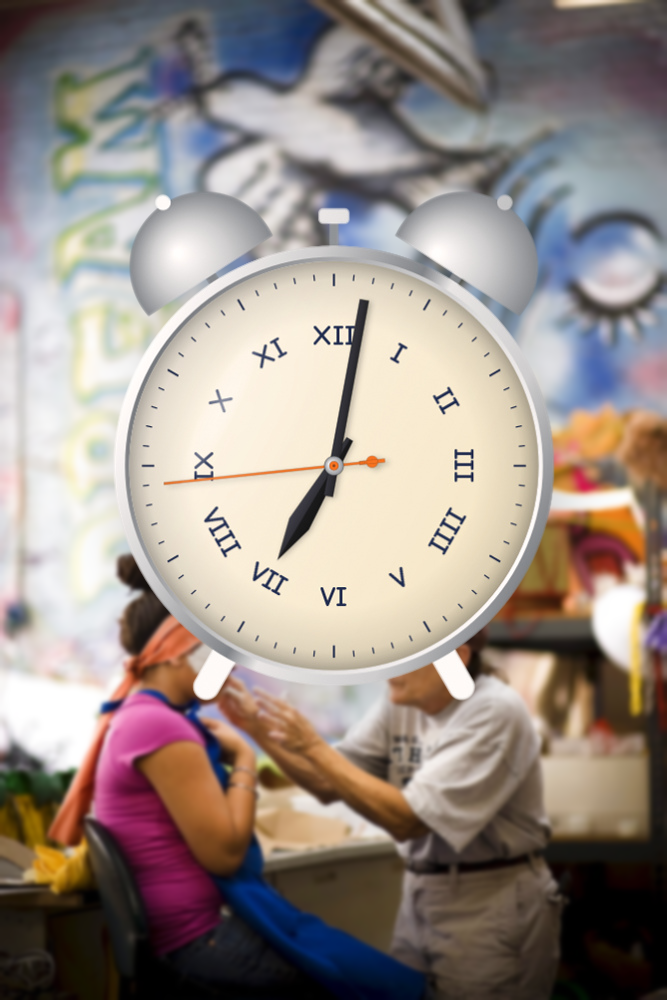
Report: 7:01:44
